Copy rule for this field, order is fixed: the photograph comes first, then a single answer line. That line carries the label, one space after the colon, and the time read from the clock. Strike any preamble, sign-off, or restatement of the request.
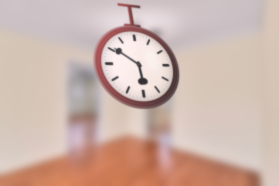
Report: 5:51
